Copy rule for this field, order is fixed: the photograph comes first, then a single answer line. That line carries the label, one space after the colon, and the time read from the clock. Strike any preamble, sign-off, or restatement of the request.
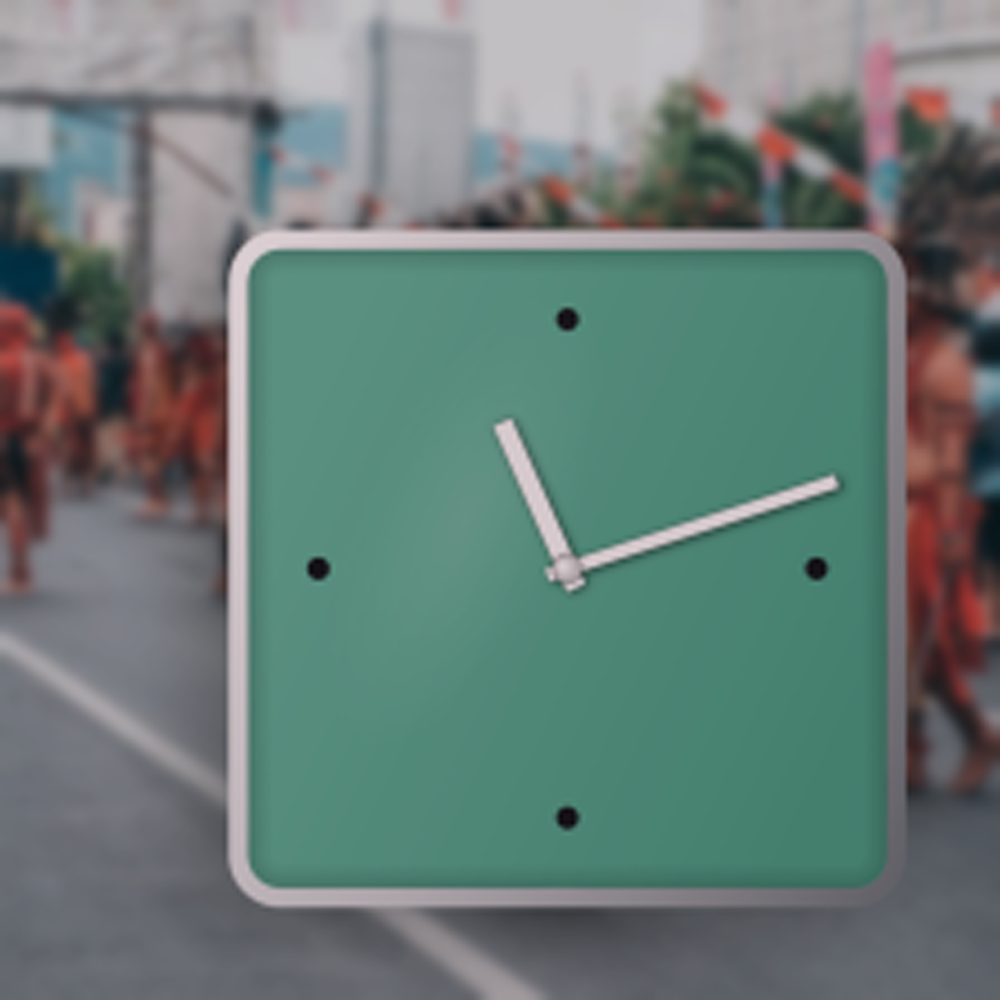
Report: 11:12
